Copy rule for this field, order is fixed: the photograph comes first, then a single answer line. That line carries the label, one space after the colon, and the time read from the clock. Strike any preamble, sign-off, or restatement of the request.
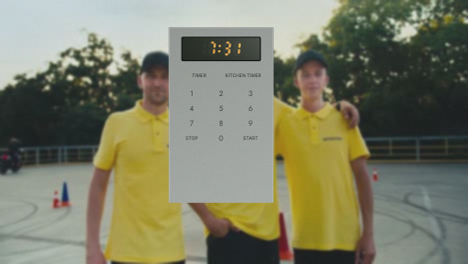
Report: 7:31
